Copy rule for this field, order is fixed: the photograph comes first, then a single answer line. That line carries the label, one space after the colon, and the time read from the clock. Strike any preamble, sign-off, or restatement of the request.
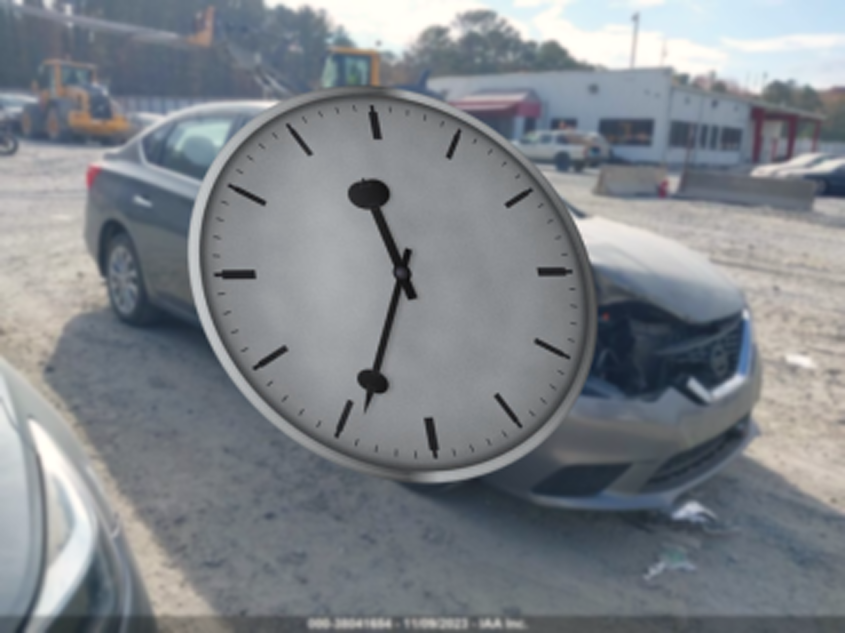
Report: 11:34
